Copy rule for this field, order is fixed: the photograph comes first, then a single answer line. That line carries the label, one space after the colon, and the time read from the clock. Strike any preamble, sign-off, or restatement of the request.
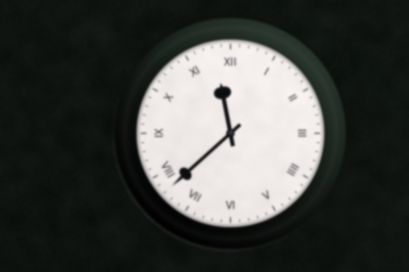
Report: 11:38
